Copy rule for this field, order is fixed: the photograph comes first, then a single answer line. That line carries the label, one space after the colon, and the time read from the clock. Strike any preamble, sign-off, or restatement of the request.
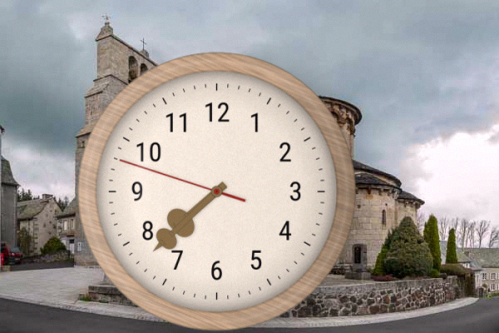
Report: 7:37:48
